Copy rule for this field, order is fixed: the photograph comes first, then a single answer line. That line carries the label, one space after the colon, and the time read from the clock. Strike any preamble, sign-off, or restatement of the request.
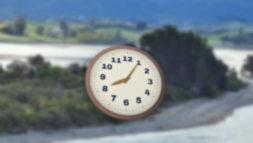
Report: 8:05
